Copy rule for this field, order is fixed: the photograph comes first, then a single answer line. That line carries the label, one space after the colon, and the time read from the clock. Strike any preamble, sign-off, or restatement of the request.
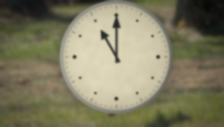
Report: 11:00
